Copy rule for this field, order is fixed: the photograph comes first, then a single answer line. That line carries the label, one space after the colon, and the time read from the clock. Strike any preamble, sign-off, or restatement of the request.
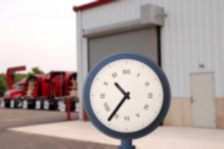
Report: 10:36
